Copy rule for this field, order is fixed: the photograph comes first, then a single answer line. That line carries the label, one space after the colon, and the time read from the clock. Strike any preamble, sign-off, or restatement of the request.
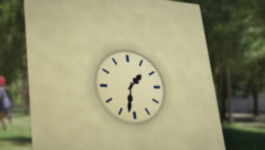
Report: 1:32
